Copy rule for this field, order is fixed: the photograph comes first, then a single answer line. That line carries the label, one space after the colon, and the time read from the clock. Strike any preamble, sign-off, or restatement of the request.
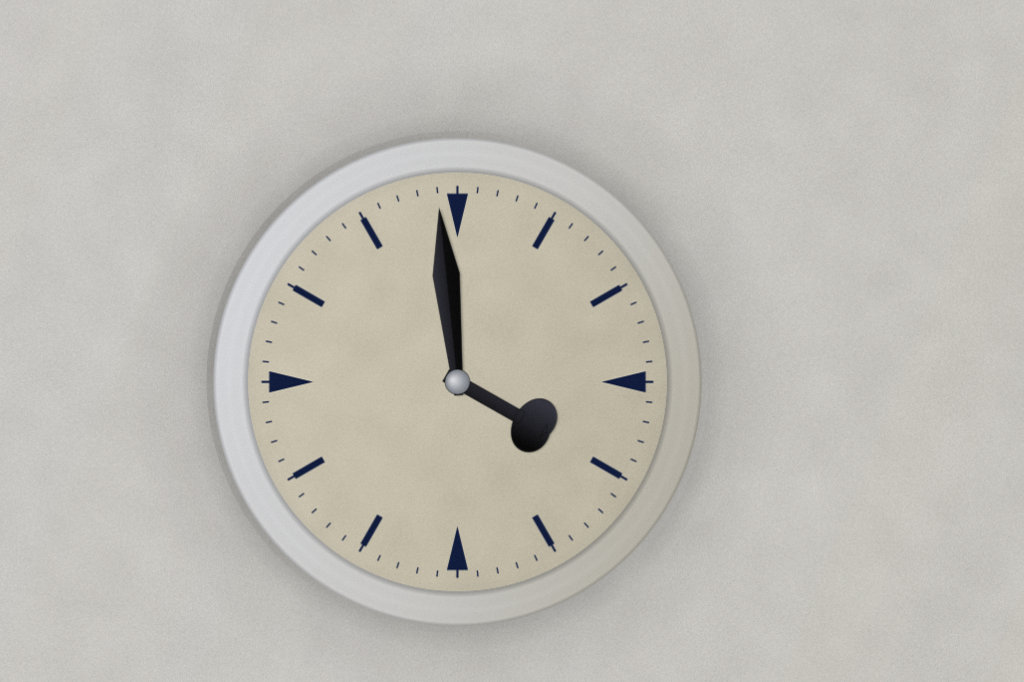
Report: 3:59
